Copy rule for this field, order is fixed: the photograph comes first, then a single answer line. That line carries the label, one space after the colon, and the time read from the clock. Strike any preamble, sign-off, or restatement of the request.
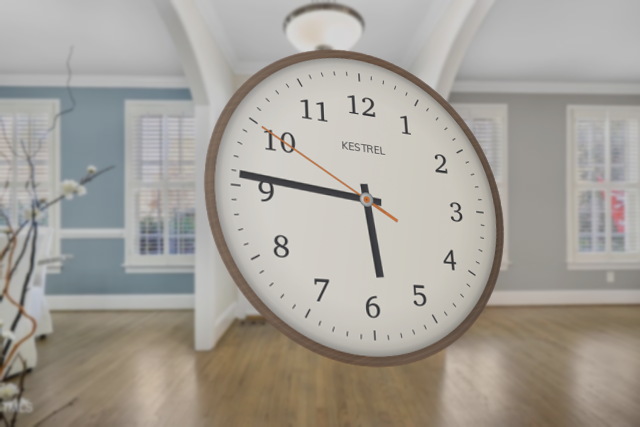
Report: 5:45:50
